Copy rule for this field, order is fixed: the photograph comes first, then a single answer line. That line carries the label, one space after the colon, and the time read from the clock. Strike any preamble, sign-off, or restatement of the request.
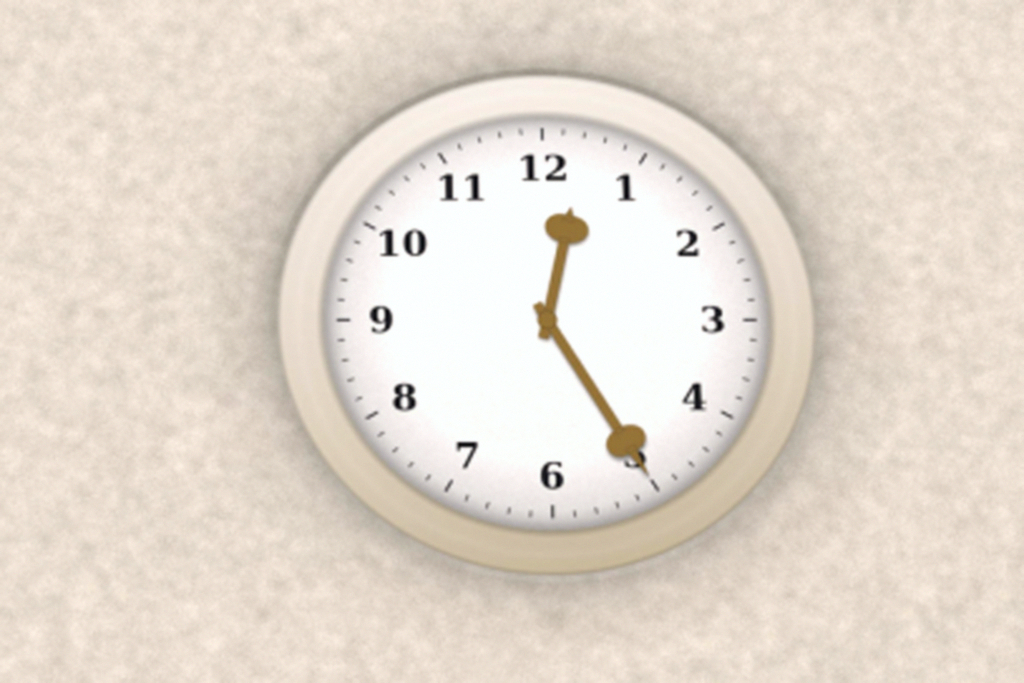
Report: 12:25
